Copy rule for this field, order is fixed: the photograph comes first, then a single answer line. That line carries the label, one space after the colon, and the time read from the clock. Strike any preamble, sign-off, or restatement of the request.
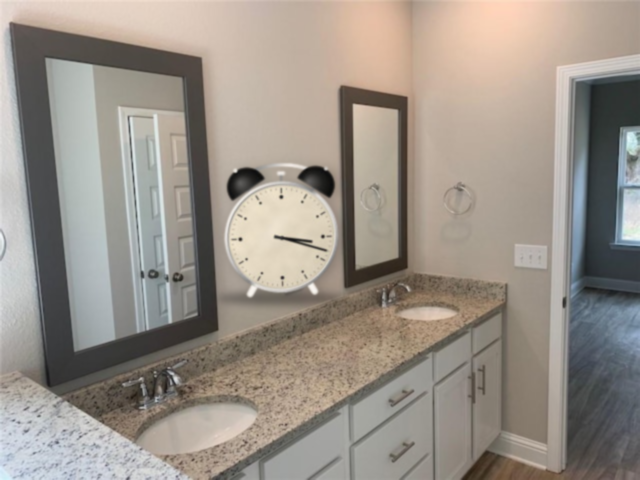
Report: 3:18
